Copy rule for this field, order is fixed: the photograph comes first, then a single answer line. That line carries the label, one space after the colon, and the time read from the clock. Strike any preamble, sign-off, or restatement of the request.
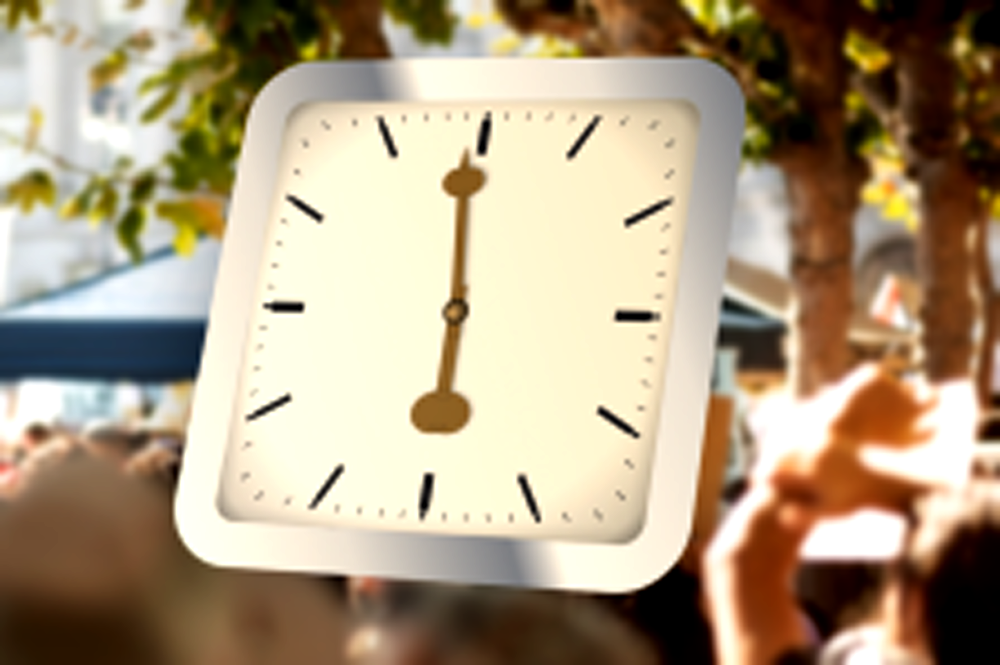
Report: 5:59
